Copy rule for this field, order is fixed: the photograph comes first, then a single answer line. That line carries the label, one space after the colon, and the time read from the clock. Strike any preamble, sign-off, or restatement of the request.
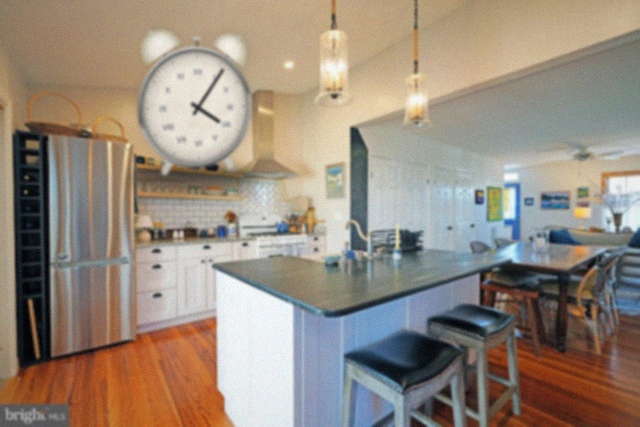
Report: 4:06
